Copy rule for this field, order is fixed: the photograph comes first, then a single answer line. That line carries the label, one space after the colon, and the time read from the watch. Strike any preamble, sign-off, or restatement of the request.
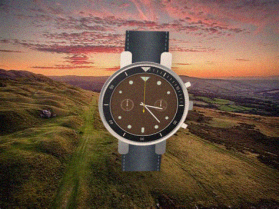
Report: 3:23
